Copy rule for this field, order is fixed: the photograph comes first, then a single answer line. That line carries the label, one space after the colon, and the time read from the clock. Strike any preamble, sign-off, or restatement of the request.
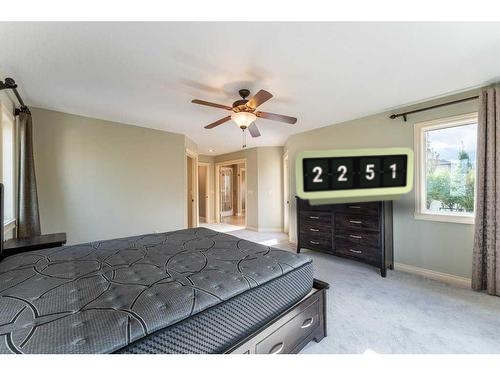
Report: 22:51
